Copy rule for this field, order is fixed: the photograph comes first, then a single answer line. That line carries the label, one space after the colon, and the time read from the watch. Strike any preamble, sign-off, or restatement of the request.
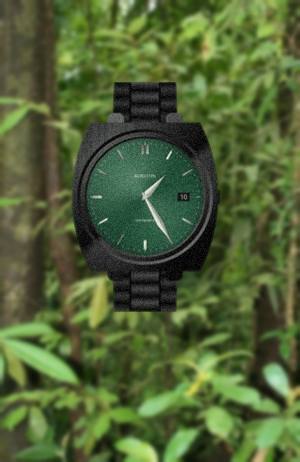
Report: 1:25
